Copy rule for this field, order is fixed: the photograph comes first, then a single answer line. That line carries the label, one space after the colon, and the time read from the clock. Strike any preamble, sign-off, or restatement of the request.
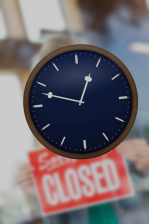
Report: 12:48
